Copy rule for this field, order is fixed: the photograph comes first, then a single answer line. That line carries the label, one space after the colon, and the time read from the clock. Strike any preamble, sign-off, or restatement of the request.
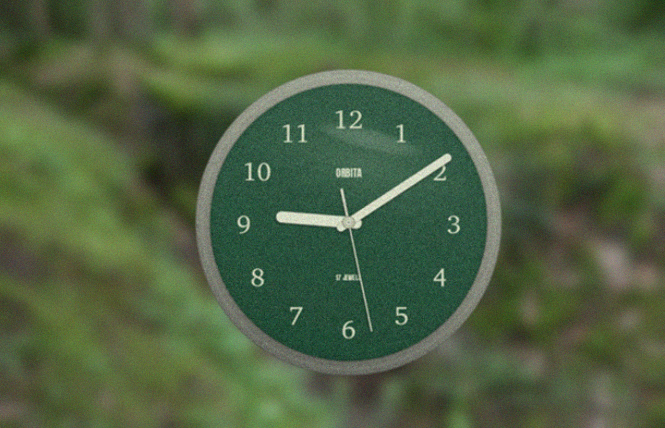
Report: 9:09:28
